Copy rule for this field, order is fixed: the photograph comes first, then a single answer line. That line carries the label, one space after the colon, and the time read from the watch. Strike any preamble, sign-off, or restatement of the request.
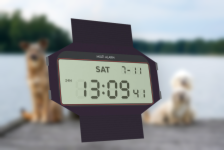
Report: 13:09:41
